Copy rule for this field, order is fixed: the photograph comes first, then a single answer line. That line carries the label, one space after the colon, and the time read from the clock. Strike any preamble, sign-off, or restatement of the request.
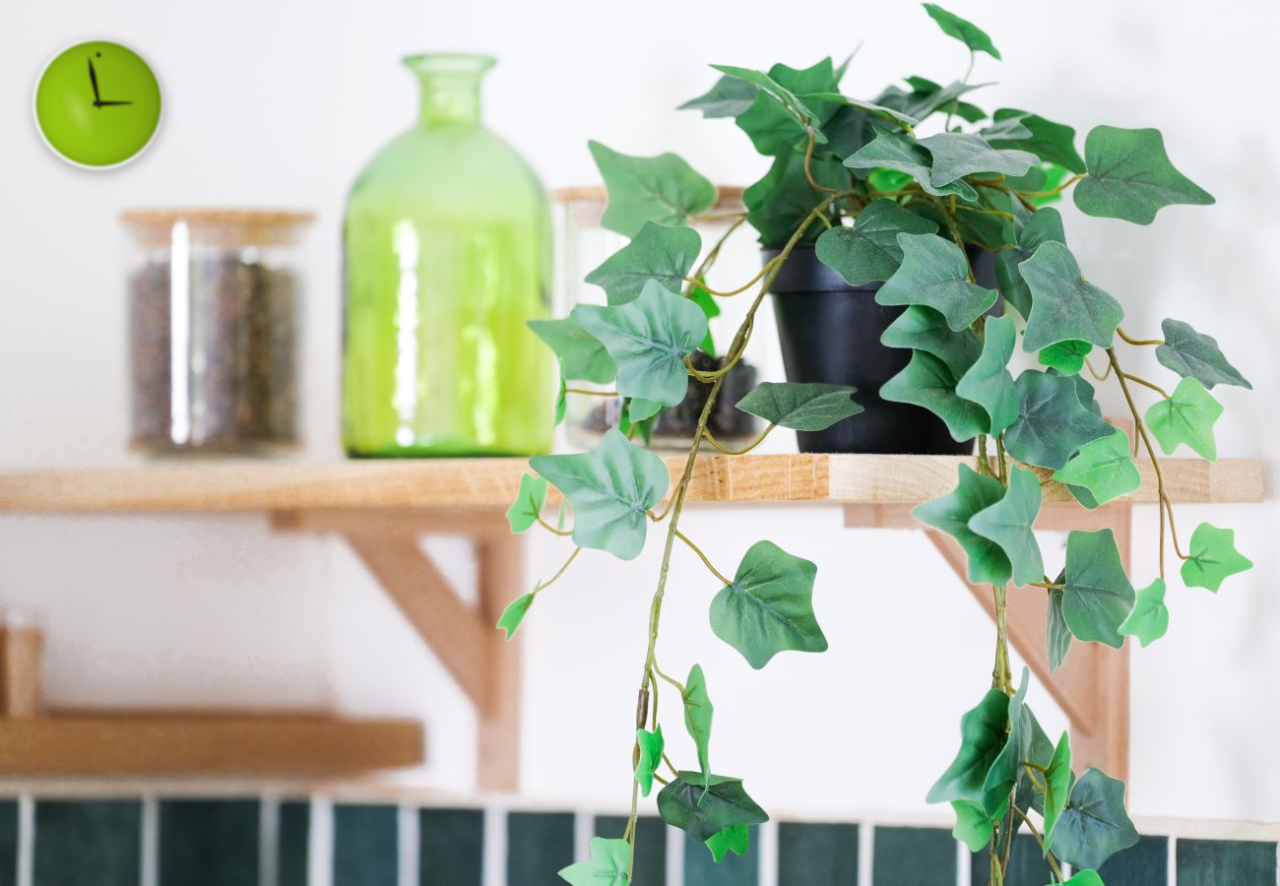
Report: 2:58
